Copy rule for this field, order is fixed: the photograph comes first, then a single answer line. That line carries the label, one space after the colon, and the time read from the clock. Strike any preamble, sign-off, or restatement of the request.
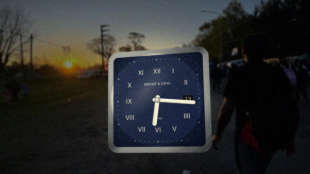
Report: 6:16
